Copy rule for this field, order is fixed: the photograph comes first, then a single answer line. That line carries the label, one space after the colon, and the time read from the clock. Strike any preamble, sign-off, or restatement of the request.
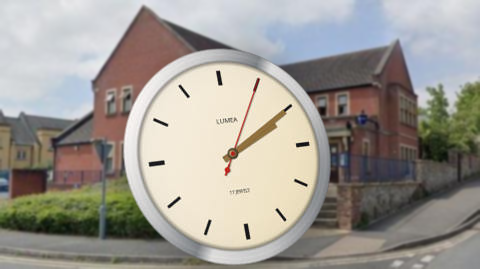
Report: 2:10:05
